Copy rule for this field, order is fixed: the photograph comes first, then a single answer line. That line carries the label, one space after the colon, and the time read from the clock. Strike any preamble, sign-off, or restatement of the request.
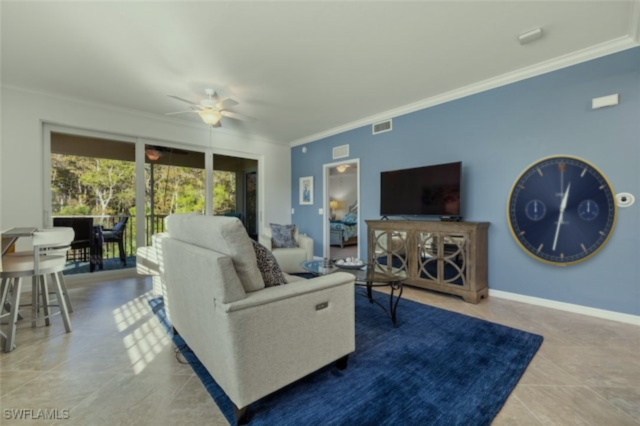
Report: 12:32
